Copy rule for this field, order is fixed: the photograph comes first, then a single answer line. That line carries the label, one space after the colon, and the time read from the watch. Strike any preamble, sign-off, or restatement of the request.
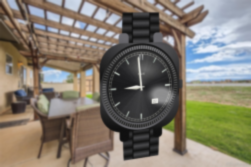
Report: 8:59
